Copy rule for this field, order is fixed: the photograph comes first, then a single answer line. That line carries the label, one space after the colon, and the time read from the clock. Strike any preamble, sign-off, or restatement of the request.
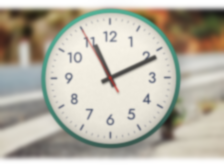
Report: 11:10:55
